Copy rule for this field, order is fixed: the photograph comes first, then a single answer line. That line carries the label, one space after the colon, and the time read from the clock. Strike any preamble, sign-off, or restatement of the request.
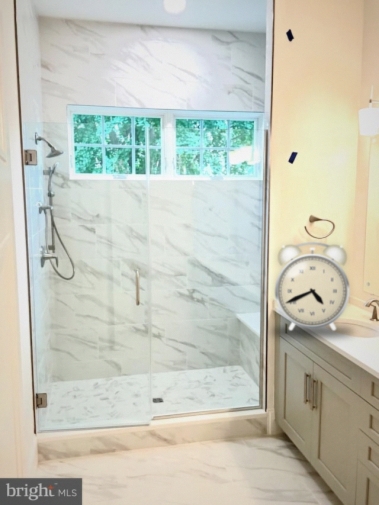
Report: 4:41
